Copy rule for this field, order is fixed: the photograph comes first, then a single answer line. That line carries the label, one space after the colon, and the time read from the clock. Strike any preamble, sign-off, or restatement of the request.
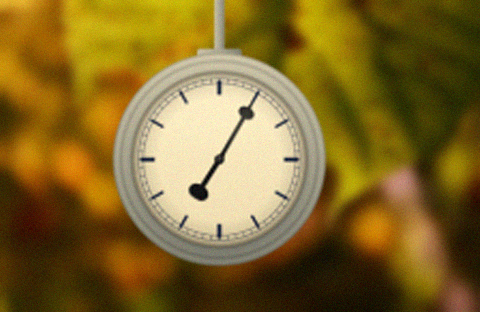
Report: 7:05
